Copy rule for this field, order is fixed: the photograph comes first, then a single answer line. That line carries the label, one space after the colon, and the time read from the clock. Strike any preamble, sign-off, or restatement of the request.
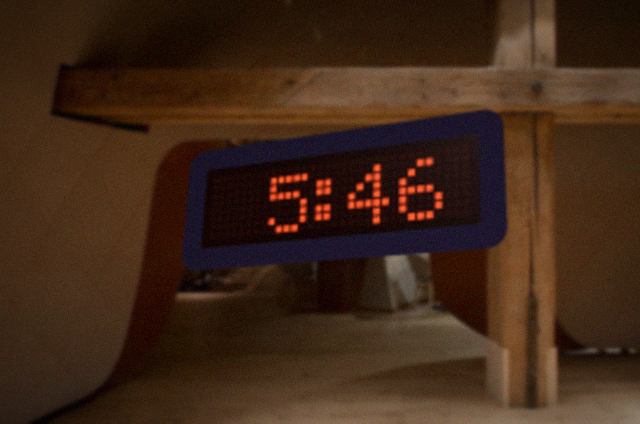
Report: 5:46
